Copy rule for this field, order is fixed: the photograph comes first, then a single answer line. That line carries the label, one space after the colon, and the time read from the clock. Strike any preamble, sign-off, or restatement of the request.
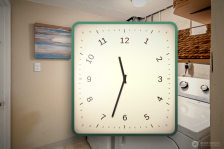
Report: 11:33
